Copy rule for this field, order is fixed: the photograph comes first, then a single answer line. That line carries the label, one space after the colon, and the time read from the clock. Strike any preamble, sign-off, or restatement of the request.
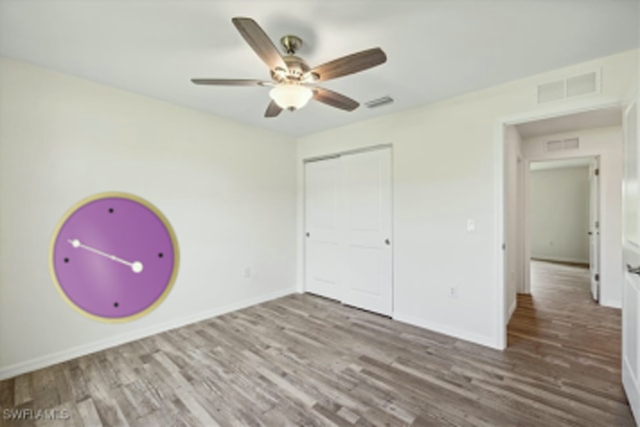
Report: 3:49
